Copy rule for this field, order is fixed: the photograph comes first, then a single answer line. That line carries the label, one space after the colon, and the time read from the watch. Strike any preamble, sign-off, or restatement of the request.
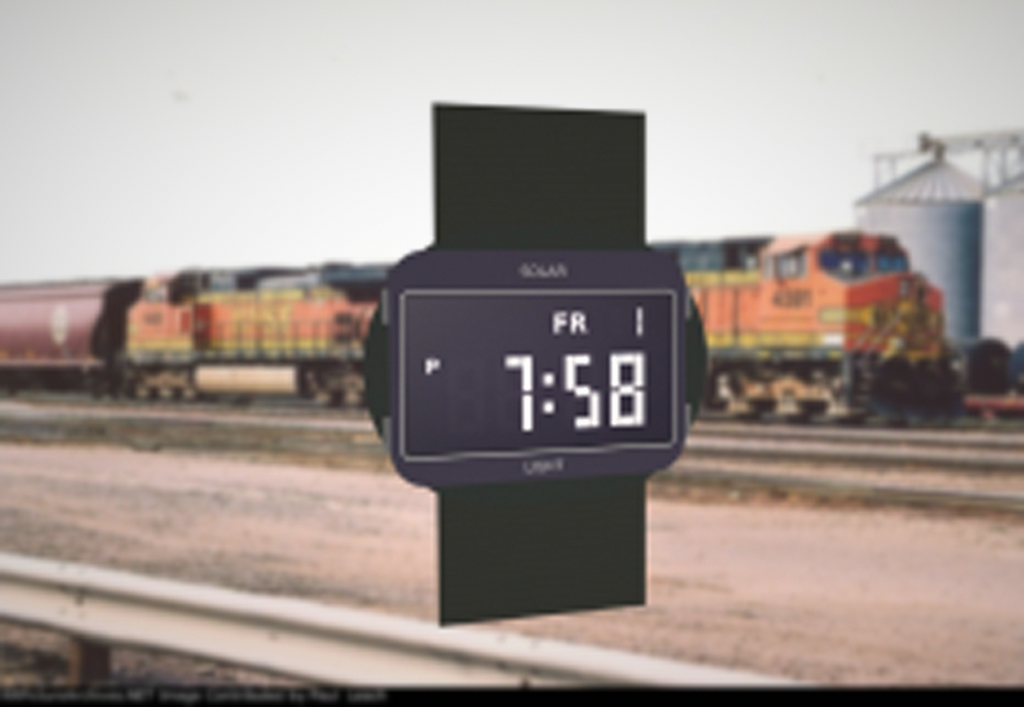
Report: 7:58
